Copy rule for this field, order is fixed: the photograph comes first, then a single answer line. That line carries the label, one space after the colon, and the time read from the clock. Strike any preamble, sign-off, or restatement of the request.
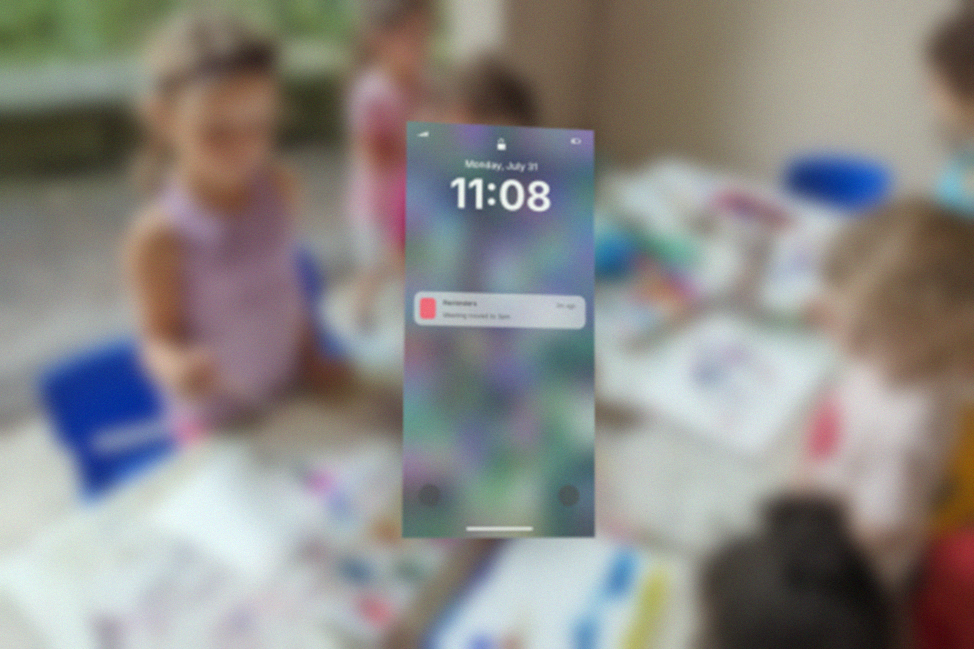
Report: 11:08
